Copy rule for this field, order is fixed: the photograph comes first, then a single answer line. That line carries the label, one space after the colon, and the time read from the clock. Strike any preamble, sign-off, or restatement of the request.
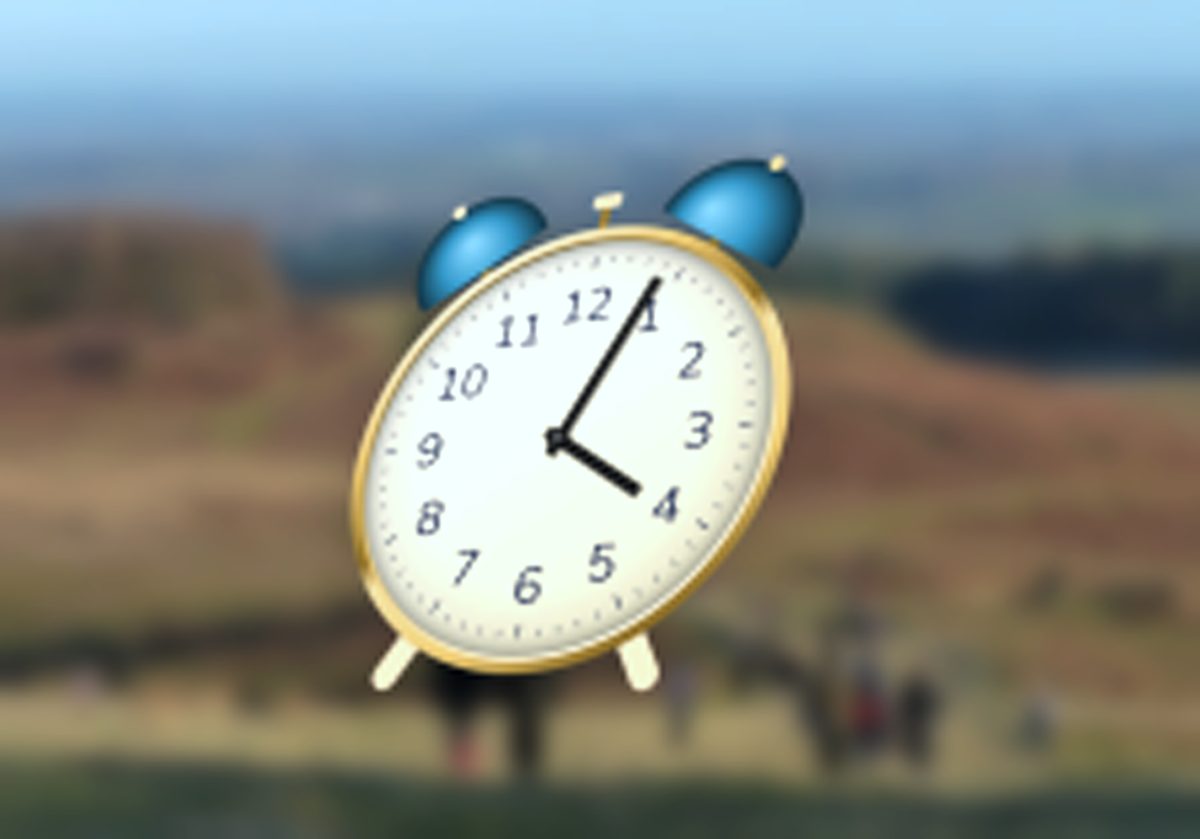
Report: 4:04
